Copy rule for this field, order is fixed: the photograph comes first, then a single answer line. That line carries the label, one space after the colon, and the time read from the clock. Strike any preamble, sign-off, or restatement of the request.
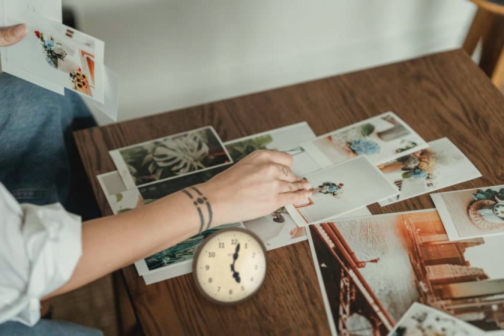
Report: 5:02
